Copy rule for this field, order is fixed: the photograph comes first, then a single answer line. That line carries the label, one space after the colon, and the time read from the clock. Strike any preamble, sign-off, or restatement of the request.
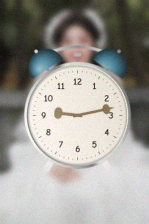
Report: 9:13
